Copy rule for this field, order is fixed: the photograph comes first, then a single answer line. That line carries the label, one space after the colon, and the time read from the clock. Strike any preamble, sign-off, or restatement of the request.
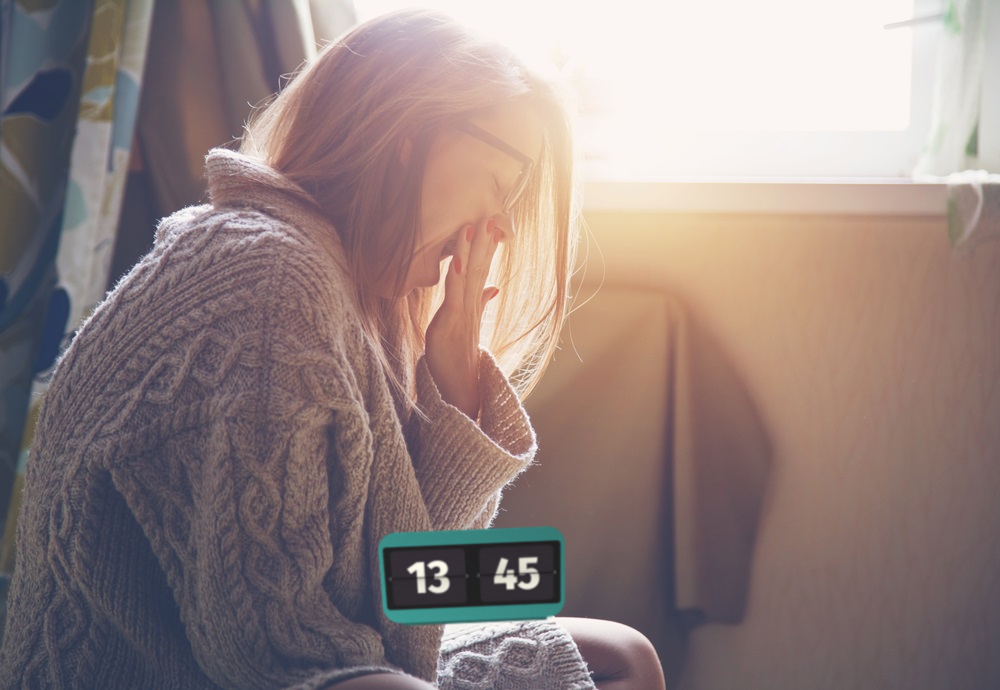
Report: 13:45
